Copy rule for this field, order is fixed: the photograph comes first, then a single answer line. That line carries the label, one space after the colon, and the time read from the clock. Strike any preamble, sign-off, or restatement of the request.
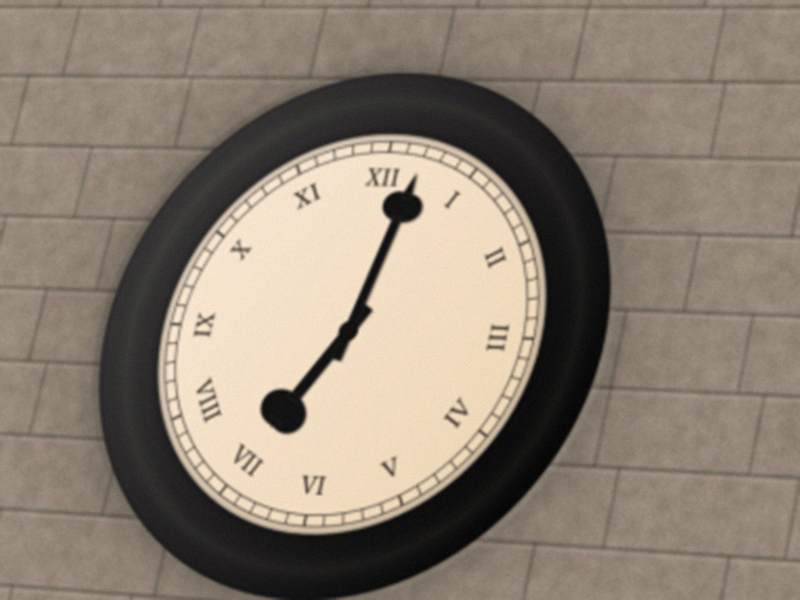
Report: 7:02
